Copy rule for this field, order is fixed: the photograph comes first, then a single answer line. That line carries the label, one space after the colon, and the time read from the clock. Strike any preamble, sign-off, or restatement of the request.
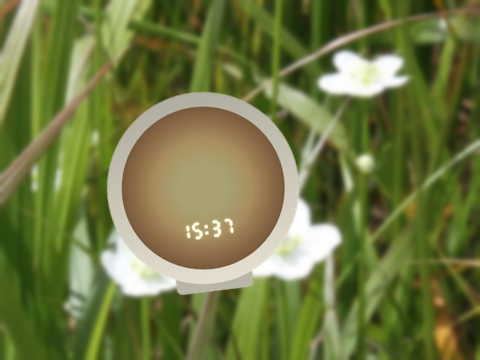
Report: 15:37
